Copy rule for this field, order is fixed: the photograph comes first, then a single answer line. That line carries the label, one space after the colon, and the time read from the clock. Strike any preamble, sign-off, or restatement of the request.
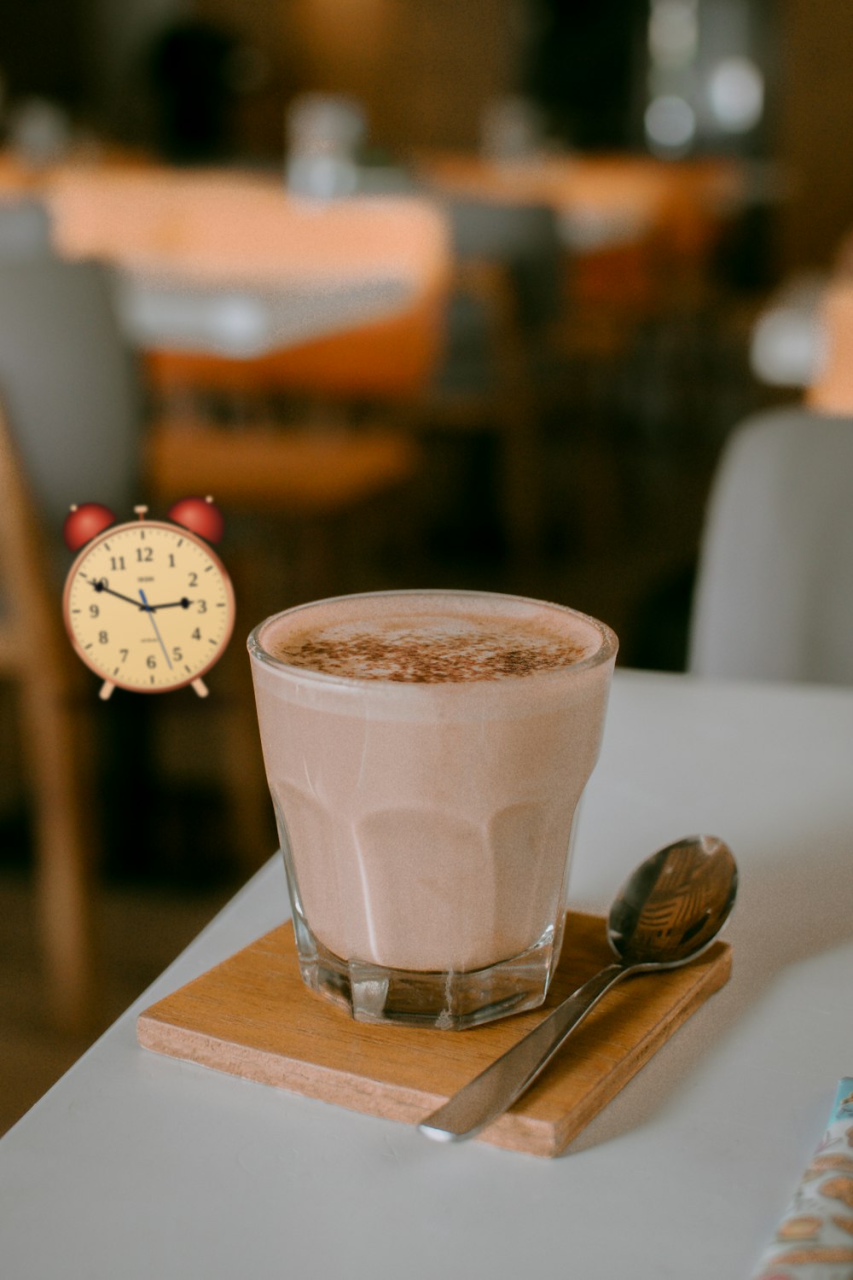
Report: 2:49:27
